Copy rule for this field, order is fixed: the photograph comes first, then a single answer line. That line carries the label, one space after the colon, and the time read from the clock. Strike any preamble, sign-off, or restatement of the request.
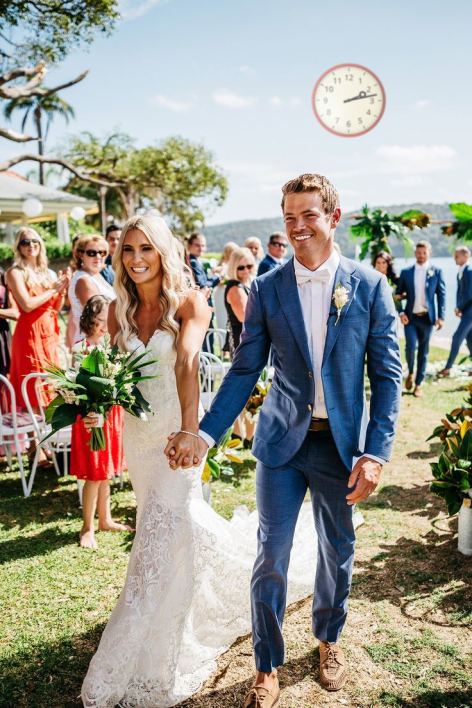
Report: 2:13
